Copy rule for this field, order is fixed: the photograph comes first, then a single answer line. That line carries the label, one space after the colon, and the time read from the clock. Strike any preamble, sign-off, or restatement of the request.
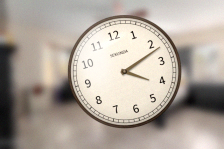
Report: 4:12
